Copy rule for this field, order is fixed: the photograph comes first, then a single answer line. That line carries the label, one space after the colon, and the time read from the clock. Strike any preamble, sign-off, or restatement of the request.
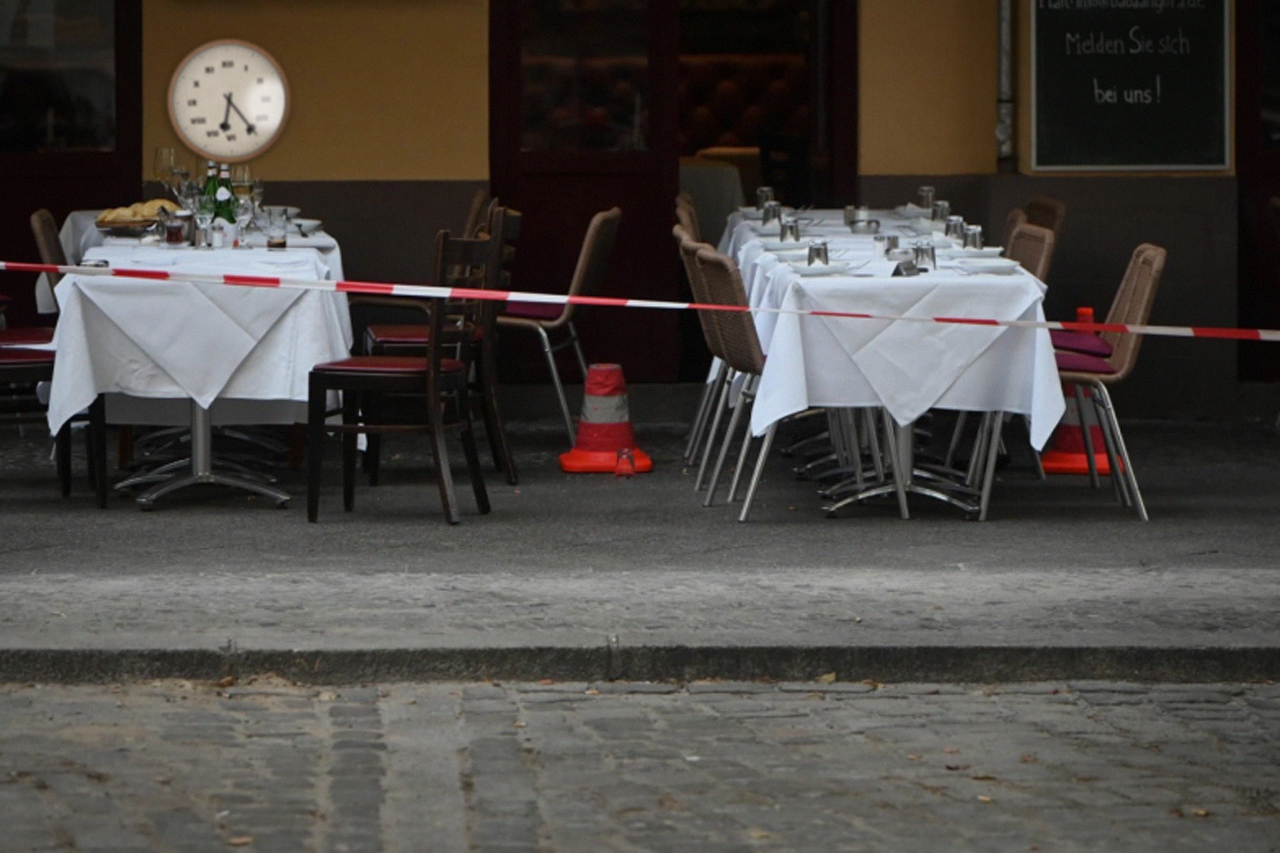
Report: 6:24
